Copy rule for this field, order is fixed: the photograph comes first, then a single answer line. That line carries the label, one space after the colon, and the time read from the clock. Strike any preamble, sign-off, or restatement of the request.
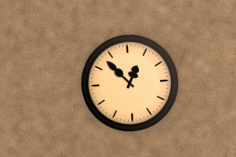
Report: 12:53
